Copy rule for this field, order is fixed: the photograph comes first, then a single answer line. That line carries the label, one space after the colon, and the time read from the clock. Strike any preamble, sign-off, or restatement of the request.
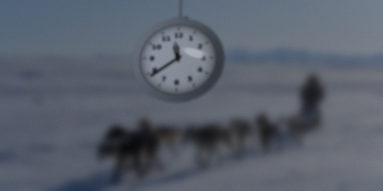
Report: 11:39
